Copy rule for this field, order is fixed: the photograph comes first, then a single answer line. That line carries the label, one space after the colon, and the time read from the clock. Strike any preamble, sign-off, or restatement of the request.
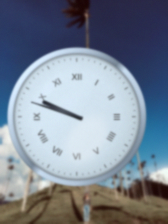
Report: 9:48
